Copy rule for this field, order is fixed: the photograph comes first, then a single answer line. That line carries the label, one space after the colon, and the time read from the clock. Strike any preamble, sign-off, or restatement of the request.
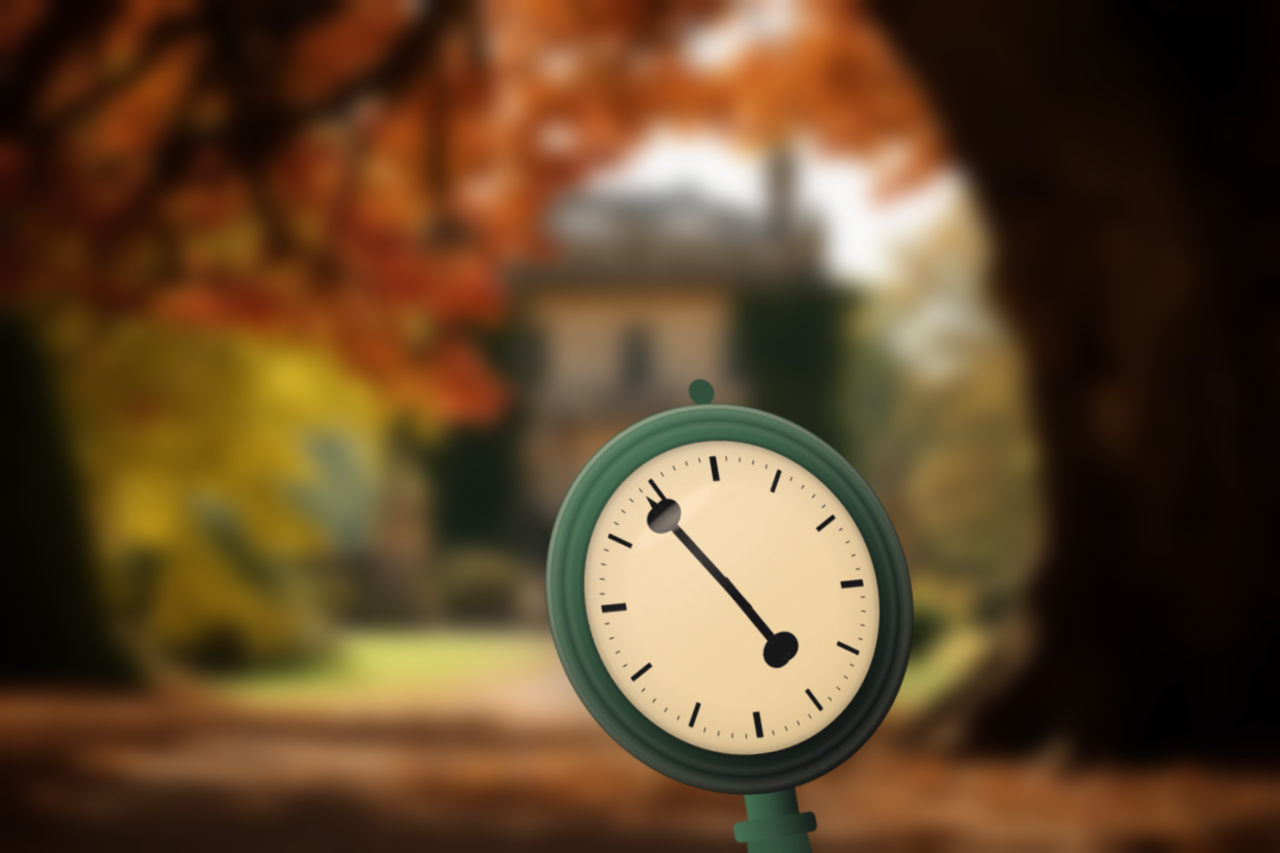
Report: 4:54
